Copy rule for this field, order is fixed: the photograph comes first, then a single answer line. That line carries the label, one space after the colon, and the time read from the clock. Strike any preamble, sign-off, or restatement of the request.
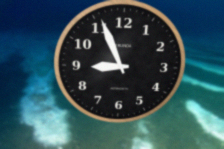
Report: 8:56
